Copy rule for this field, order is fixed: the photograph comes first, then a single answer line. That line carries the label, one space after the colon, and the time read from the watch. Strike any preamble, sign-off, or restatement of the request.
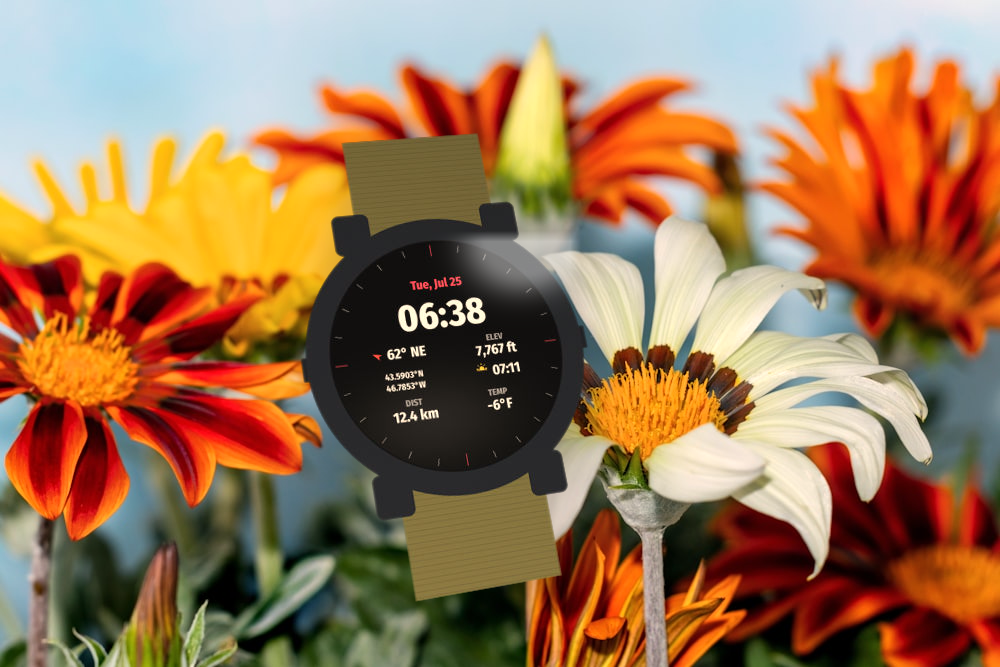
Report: 6:38
